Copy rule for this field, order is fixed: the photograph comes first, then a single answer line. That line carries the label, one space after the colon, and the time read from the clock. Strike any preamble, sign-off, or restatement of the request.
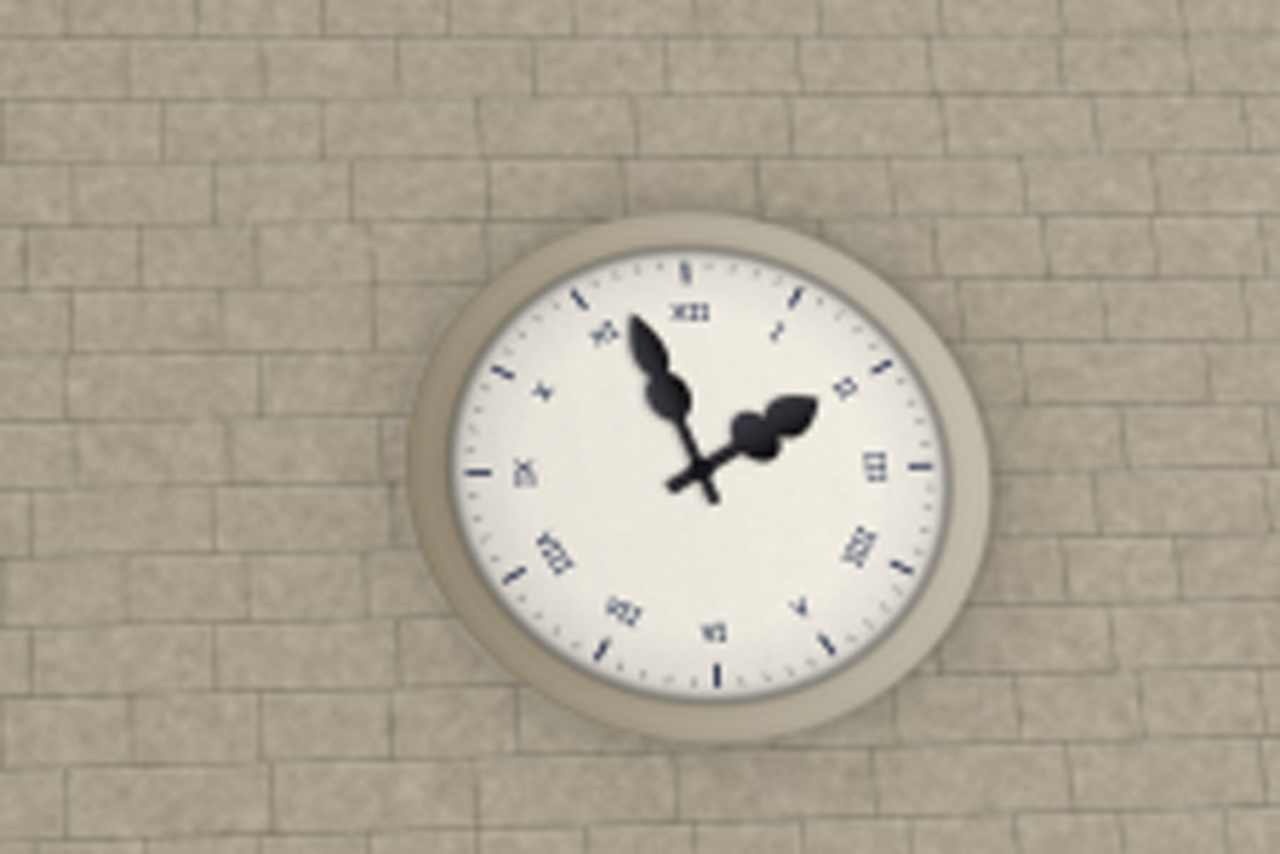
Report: 1:57
